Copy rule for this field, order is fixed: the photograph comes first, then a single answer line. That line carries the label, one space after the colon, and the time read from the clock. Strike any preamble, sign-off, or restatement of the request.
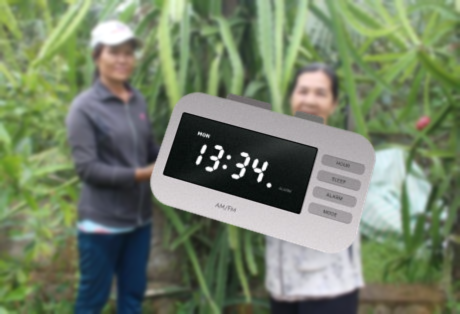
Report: 13:34
